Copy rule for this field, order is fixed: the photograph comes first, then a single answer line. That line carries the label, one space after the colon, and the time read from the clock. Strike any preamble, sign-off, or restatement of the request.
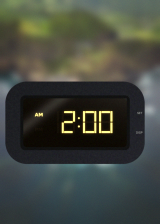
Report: 2:00
